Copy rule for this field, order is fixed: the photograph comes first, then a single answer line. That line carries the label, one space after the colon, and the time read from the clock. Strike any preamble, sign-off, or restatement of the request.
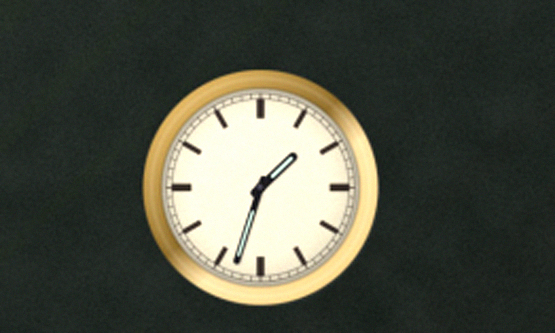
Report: 1:33
